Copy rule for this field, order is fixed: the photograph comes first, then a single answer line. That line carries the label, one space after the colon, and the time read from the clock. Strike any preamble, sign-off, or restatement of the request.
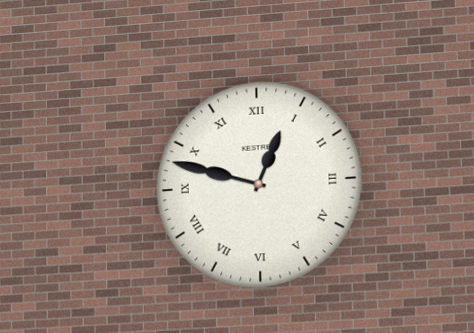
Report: 12:48
